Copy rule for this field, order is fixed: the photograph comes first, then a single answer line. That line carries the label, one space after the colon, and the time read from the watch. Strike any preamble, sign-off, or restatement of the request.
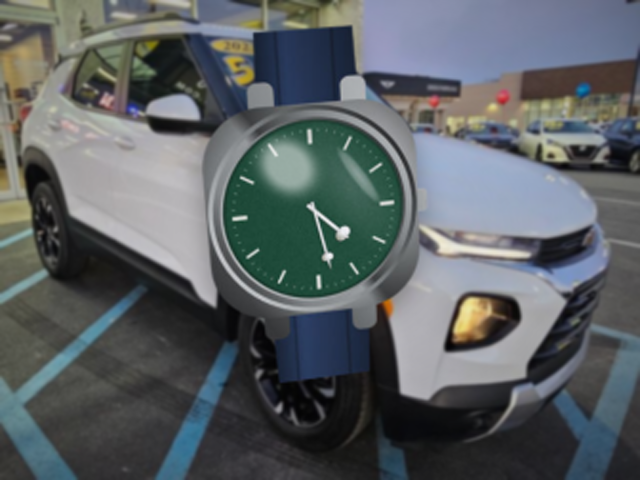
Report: 4:28
